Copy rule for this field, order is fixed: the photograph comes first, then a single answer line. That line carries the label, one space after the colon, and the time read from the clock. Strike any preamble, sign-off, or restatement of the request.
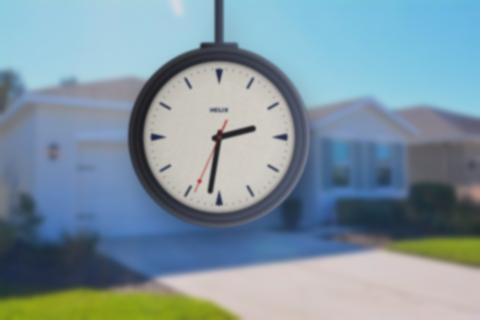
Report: 2:31:34
